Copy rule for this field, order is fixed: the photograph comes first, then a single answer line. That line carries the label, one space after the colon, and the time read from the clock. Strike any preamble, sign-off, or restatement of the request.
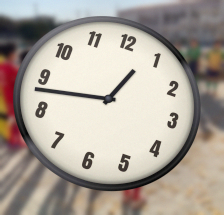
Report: 12:43
